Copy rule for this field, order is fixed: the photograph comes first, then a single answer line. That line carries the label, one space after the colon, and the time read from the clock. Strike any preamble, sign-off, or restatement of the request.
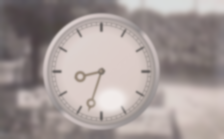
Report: 8:33
